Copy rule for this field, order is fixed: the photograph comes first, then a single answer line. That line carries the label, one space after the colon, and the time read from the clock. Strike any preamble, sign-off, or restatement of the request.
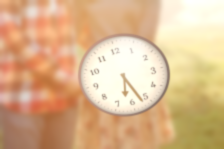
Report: 6:27
